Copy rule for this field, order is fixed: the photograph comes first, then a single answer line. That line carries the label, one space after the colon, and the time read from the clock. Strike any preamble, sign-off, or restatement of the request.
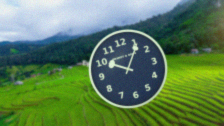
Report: 10:06
